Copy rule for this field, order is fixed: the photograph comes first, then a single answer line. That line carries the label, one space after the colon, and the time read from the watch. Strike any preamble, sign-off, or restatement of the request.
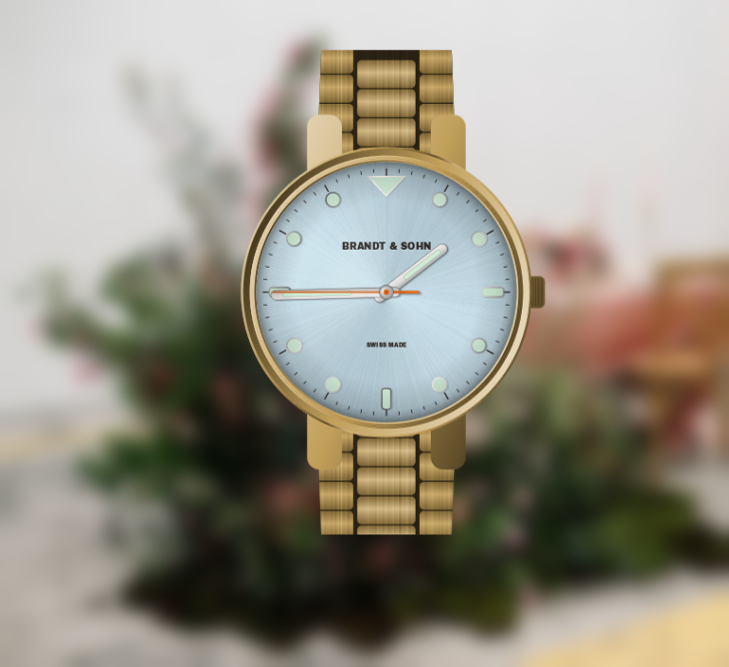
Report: 1:44:45
